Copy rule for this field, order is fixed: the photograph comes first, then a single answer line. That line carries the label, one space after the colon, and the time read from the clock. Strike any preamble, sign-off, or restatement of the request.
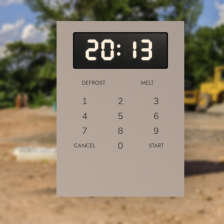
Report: 20:13
